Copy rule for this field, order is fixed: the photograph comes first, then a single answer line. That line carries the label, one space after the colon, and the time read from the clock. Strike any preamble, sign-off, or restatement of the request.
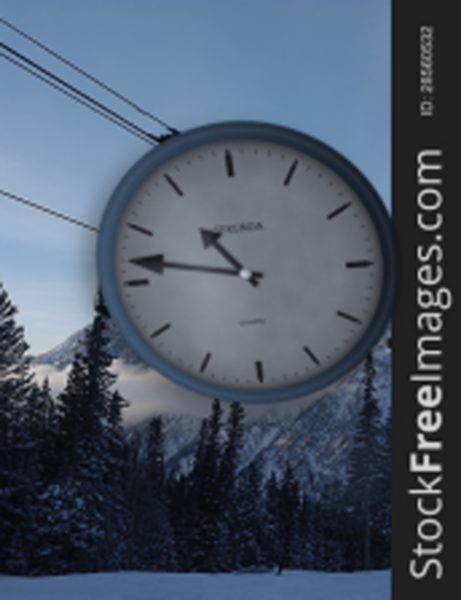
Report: 10:47
